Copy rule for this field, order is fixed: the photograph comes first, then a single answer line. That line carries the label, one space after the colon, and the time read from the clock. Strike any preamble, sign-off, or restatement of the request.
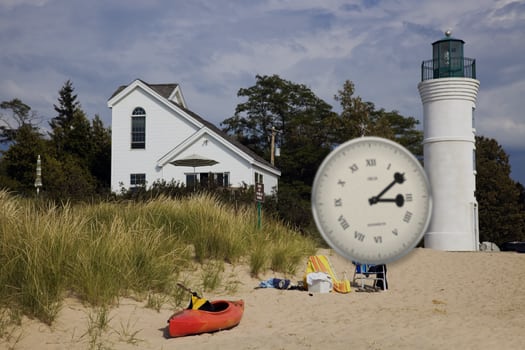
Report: 3:09
